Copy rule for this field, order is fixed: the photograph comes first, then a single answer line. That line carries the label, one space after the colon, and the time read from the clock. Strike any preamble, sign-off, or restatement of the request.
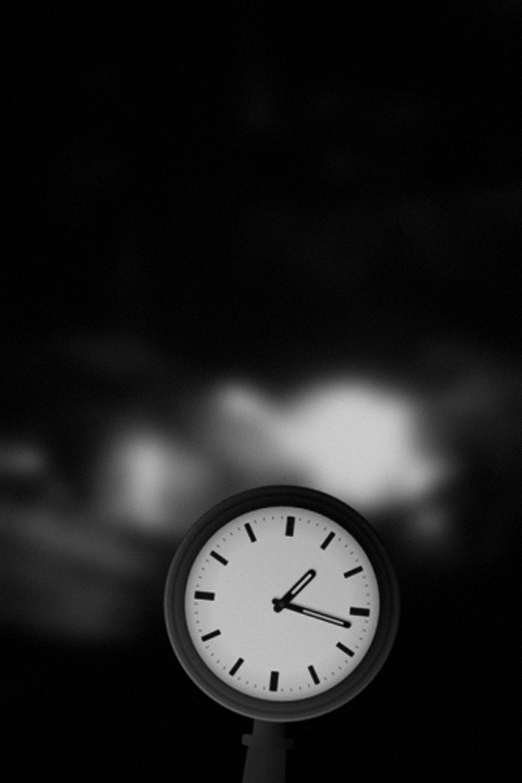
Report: 1:17
